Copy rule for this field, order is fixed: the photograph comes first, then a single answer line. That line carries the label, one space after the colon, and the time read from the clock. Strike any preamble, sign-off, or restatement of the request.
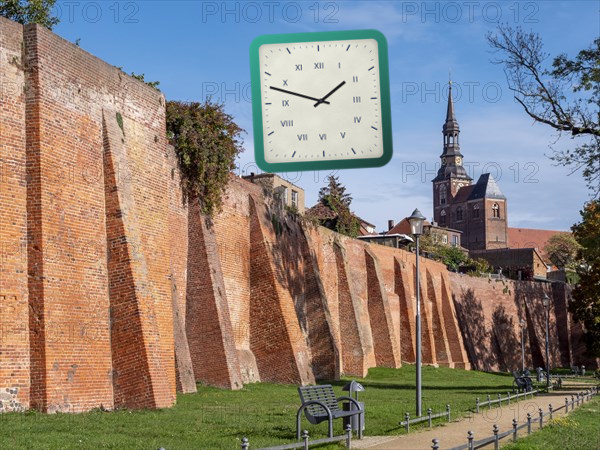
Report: 1:48
